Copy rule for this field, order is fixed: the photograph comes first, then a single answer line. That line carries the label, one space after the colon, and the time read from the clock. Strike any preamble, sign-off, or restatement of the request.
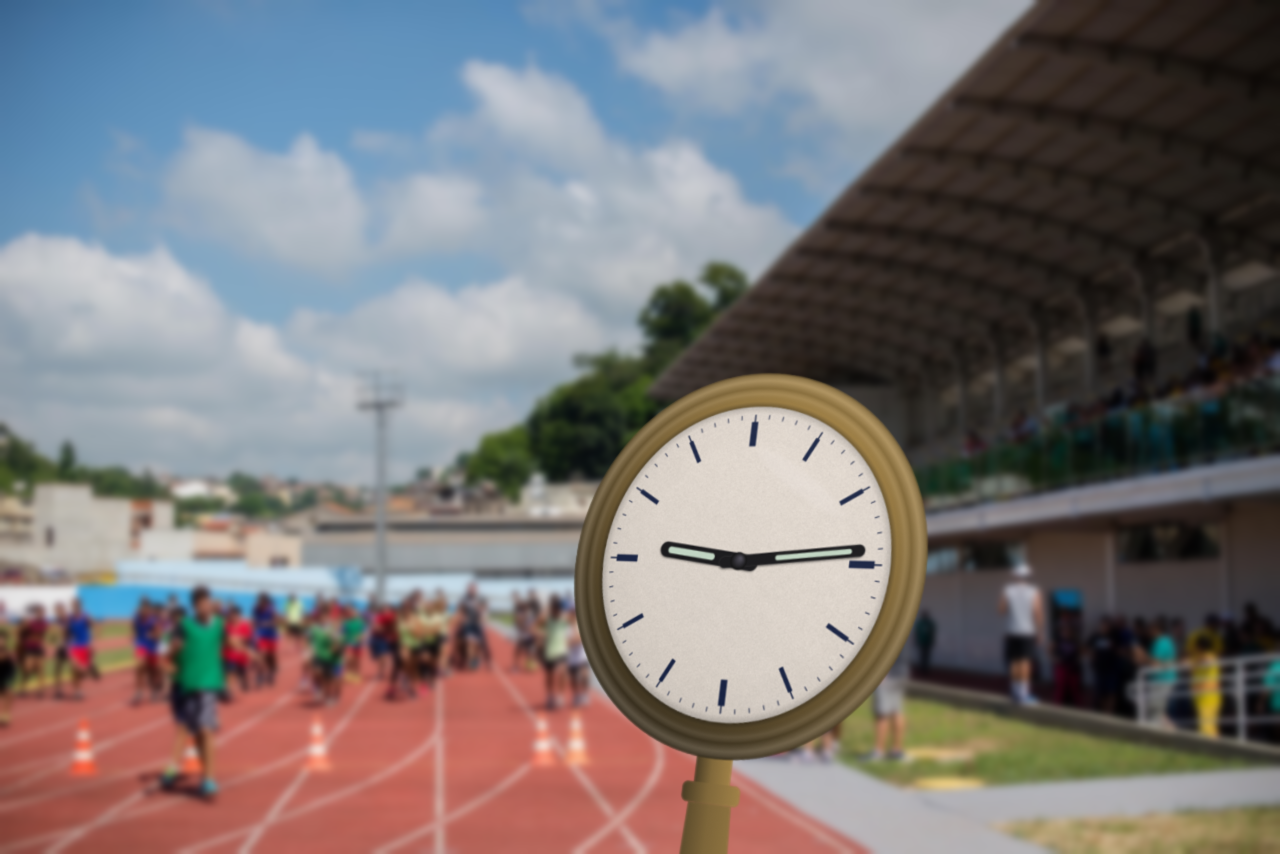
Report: 9:14
